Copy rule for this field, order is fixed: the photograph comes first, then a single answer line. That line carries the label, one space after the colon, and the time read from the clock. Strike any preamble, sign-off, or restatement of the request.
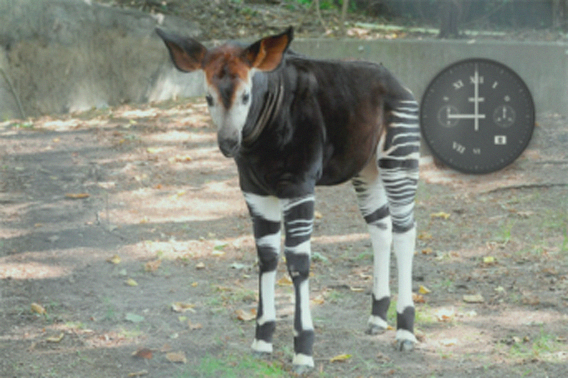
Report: 9:00
